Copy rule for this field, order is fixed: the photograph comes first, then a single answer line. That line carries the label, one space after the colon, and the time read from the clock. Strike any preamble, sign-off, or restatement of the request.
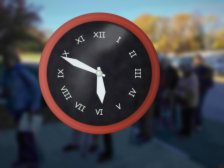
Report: 5:49
